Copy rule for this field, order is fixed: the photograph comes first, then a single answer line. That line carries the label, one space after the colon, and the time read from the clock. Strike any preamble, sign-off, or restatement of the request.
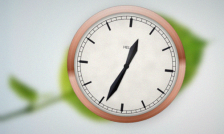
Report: 12:34
